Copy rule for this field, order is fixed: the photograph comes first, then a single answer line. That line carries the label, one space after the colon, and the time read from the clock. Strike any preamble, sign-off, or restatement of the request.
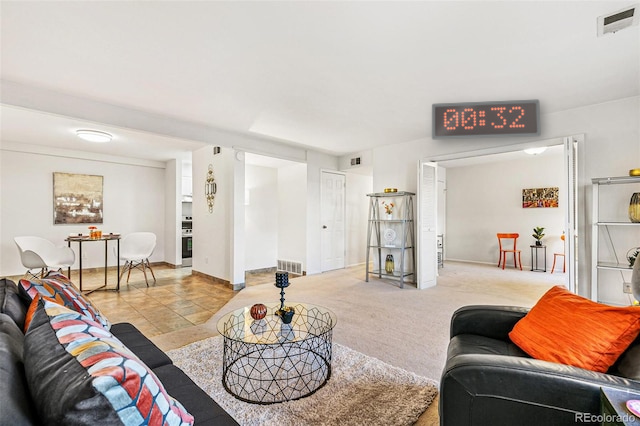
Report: 0:32
